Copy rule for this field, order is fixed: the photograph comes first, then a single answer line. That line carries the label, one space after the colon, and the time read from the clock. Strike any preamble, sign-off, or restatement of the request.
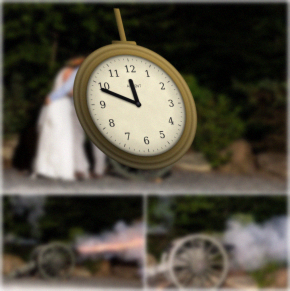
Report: 11:49
